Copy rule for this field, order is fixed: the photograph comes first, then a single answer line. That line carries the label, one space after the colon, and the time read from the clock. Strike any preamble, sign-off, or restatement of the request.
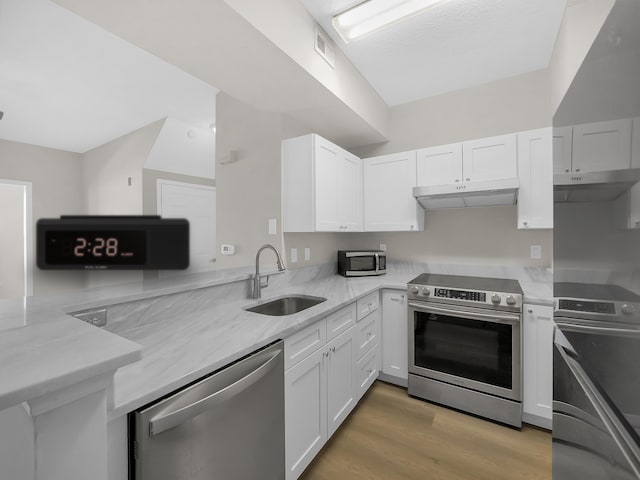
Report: 2:28
